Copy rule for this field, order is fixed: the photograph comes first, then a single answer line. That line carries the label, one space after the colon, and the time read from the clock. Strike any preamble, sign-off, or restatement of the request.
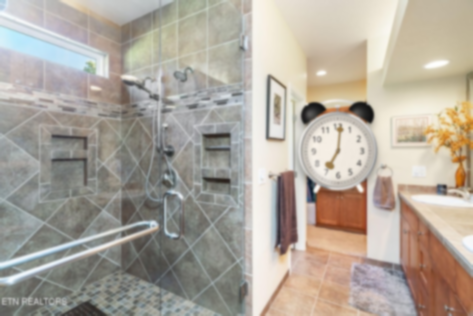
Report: 7:01
